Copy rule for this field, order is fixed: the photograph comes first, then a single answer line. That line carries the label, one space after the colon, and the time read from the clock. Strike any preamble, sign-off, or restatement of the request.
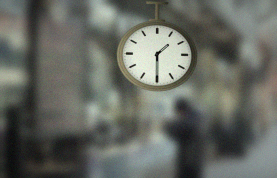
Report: 1:30
